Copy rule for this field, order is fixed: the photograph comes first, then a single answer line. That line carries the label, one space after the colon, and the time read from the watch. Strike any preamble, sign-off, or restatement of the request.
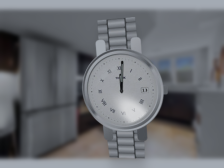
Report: 12:01
